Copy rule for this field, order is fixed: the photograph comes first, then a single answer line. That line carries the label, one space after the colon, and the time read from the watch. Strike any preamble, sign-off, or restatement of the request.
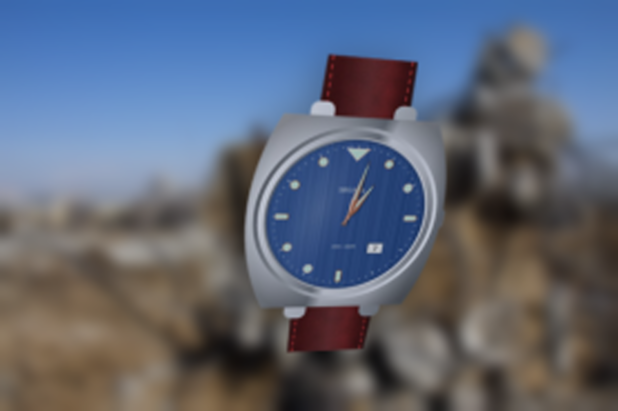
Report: 1:02
